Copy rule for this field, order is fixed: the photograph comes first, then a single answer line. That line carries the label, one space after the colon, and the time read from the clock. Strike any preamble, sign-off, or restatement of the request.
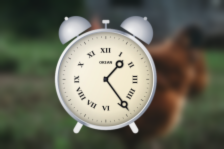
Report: 1:24
